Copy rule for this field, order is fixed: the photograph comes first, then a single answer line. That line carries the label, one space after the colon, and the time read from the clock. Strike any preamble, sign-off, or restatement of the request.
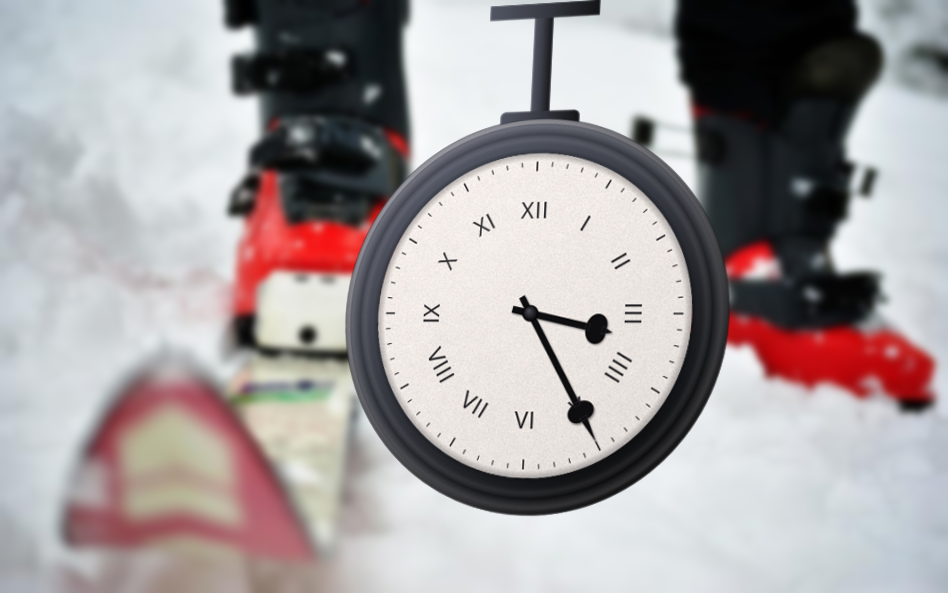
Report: 3:25
